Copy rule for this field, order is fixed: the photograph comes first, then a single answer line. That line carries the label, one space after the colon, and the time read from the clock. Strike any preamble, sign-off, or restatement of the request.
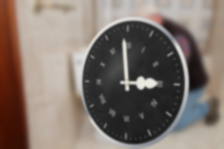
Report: 2:59
